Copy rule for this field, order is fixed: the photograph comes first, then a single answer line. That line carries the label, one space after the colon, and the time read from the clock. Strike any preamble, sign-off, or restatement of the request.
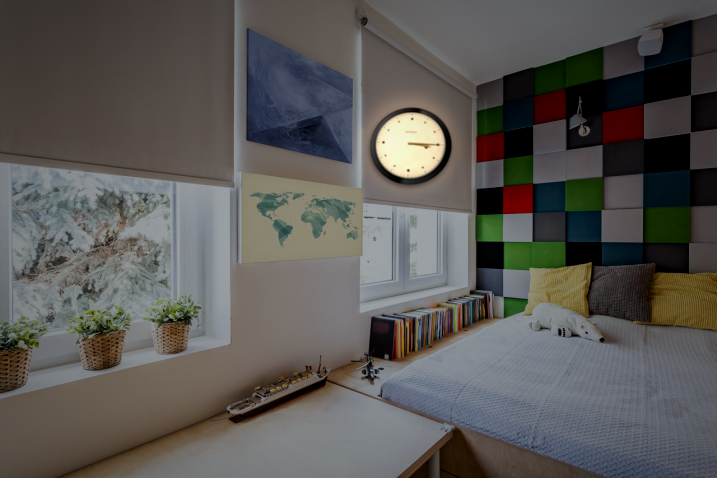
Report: 3:15
